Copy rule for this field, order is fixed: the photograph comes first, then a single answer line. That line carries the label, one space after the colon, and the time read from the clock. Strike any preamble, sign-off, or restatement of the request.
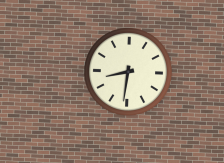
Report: 8:31
